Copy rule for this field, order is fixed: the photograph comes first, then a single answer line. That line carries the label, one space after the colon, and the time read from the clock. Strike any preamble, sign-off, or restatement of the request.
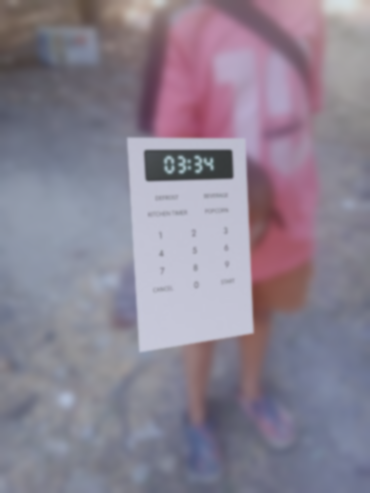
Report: 3:34
